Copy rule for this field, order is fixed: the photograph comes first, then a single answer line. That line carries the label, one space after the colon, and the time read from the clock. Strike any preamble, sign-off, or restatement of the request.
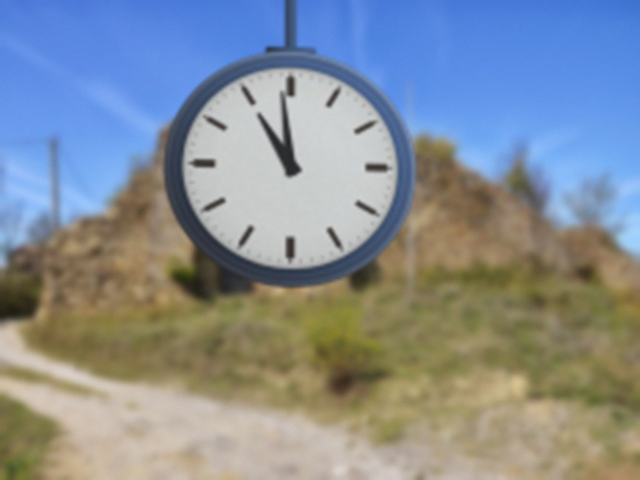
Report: 10:59
